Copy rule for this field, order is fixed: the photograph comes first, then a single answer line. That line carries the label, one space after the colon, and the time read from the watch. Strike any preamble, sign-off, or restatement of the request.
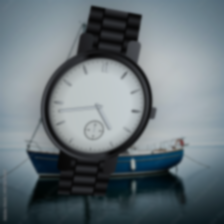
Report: 4:43
